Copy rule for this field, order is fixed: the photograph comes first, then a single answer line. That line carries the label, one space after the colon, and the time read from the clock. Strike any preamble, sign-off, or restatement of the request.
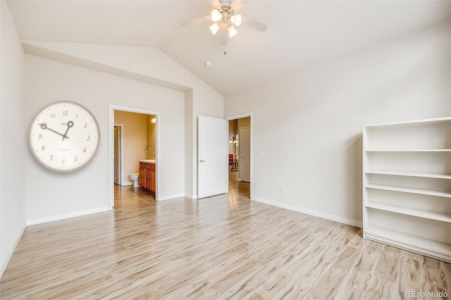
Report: 12:49
